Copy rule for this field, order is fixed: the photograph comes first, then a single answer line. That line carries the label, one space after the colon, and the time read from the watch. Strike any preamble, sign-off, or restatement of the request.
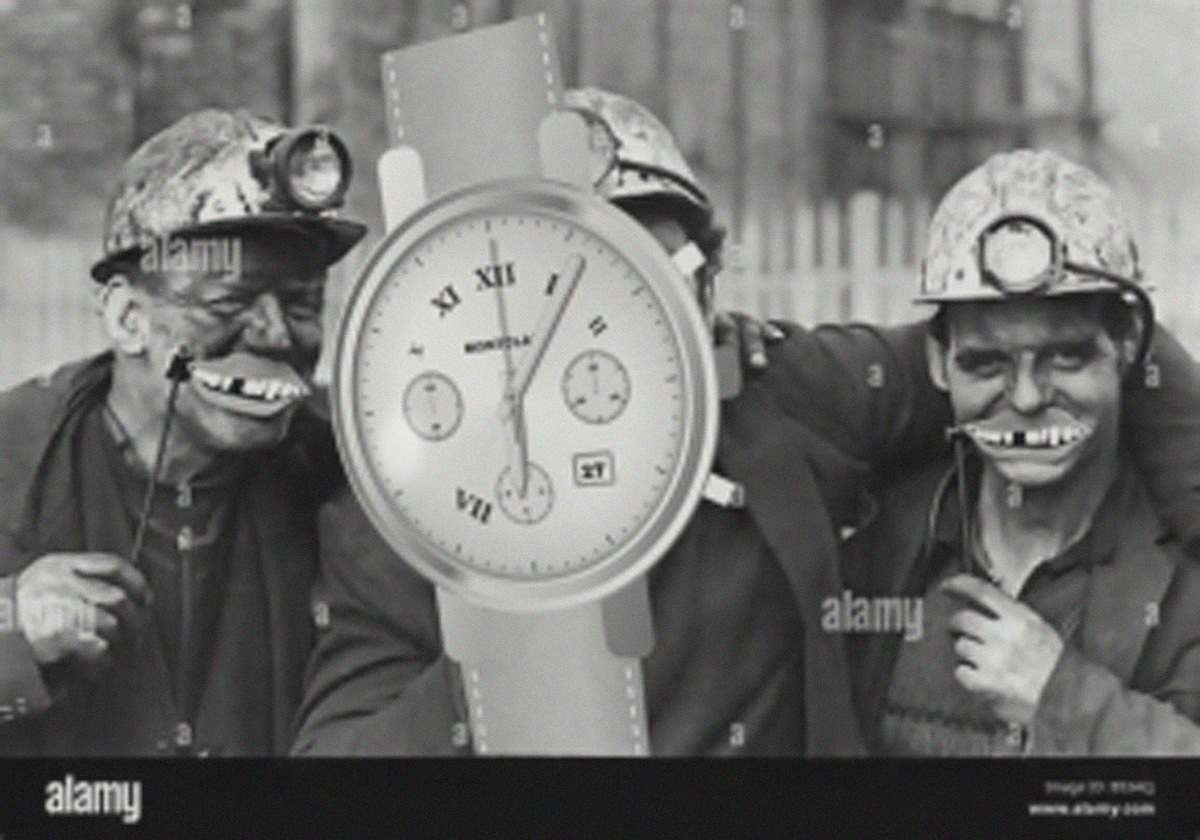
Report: 6:06
